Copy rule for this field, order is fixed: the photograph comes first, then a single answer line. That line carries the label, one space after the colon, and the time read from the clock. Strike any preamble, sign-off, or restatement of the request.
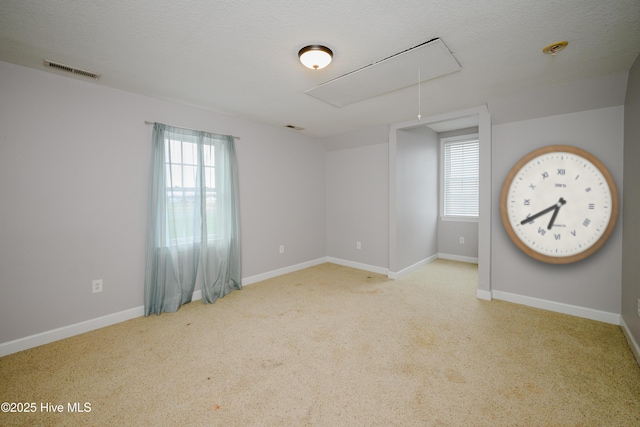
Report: 6:40
